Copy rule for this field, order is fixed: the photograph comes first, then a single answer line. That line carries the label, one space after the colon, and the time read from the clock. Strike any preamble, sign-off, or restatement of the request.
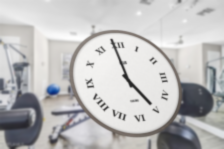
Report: 4:59
